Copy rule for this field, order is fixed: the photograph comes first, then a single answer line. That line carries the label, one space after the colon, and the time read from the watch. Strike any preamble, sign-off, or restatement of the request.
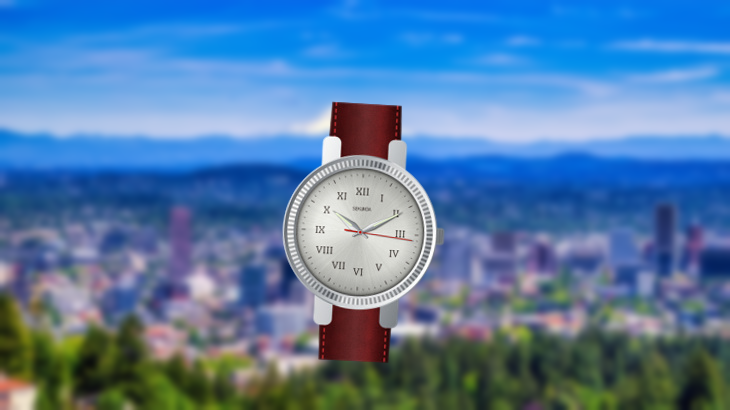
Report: 10:10:16
